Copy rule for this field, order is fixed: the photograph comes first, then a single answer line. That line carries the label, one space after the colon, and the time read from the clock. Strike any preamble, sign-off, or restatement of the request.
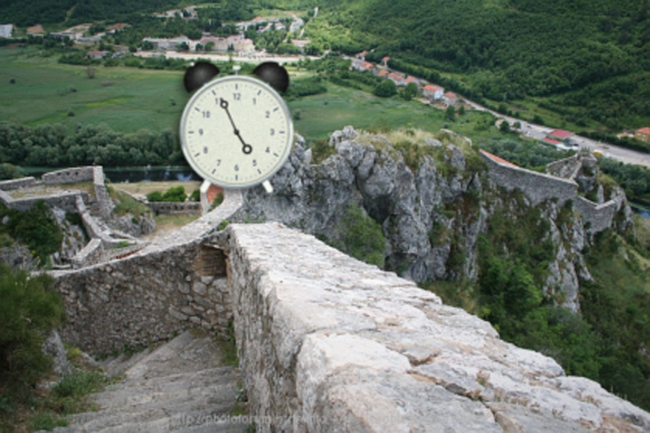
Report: 4:56
